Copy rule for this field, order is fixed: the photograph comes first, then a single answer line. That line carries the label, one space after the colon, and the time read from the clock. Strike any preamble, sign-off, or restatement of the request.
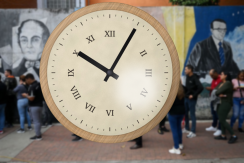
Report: 10:05
